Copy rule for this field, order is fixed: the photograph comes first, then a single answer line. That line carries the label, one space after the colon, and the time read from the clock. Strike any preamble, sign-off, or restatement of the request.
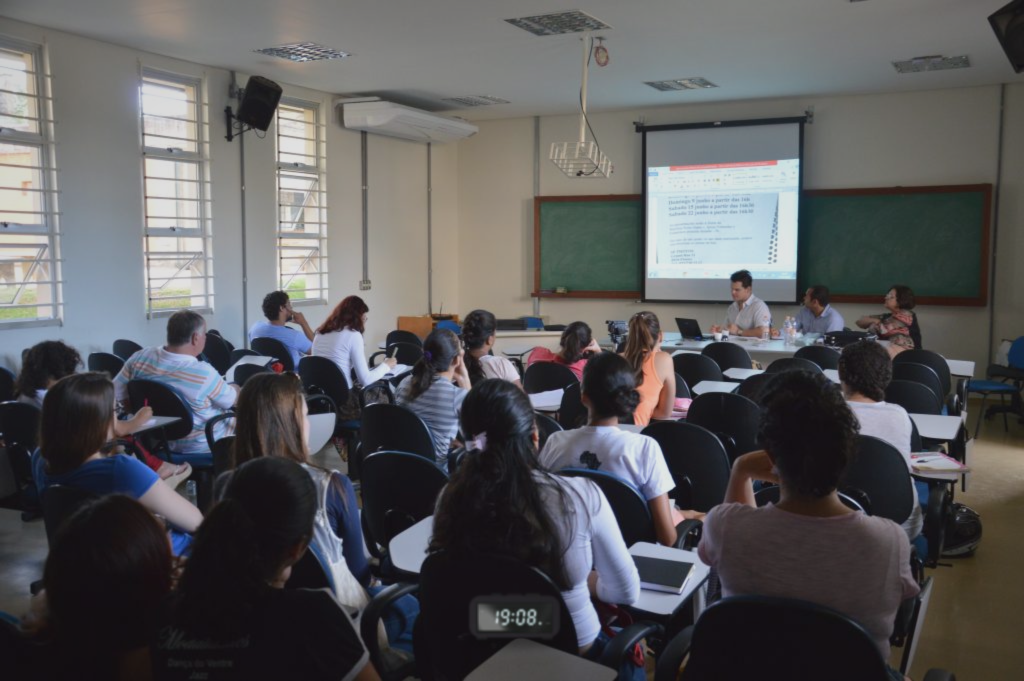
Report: 19:08
